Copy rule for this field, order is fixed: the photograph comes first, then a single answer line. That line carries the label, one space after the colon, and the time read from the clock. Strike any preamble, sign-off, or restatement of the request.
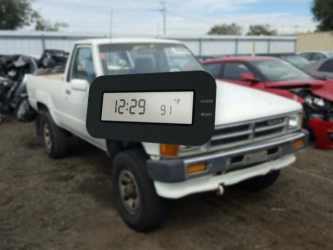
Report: 12:29
